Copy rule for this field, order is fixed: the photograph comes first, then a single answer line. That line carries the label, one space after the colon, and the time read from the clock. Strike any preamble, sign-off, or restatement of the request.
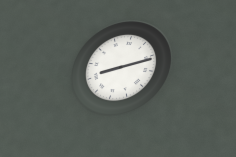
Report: 8:11
